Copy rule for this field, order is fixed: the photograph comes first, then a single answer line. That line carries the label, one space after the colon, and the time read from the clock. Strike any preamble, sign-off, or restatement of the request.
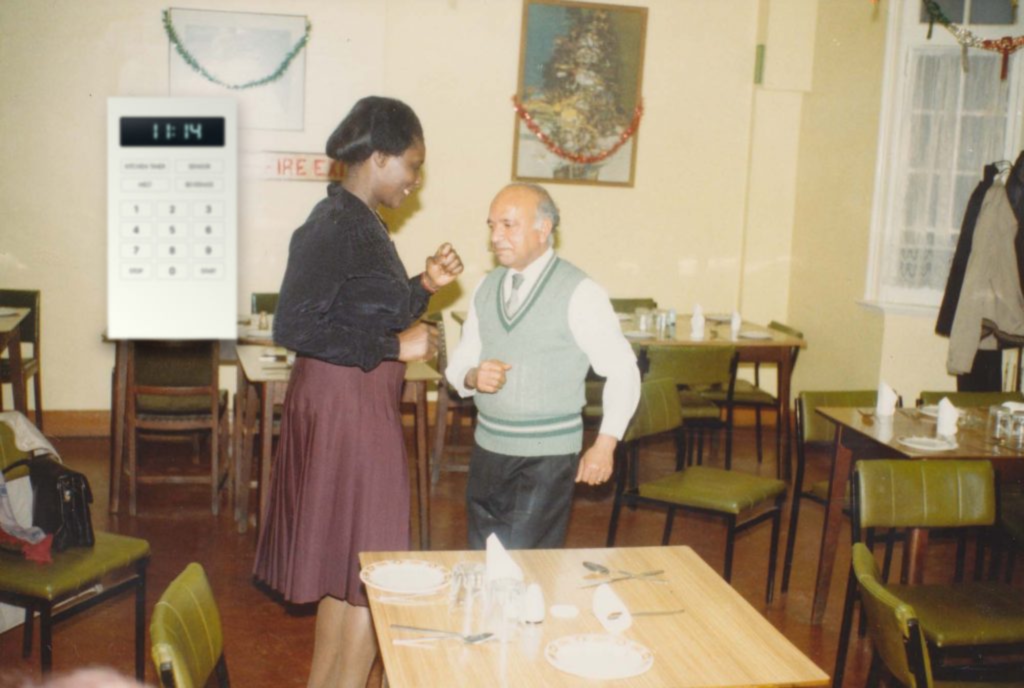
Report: 11:14
